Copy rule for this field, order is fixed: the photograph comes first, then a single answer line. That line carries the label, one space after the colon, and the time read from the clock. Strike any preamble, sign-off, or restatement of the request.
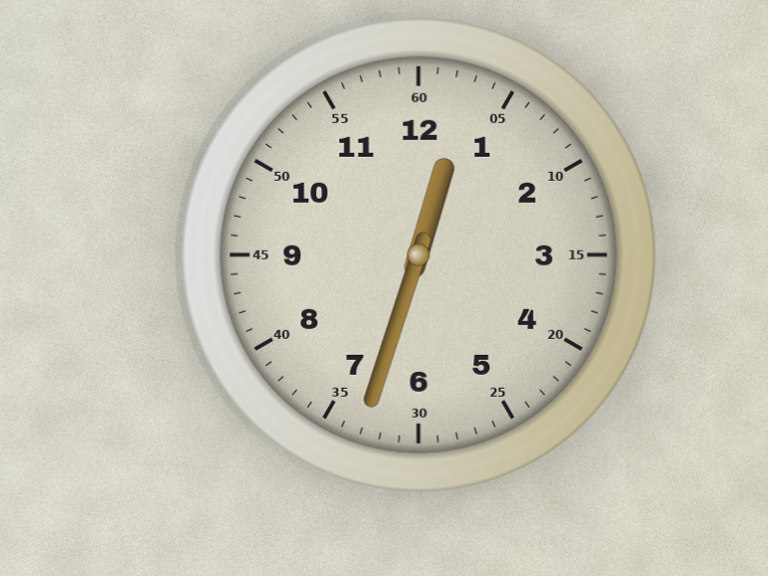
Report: 12:33
